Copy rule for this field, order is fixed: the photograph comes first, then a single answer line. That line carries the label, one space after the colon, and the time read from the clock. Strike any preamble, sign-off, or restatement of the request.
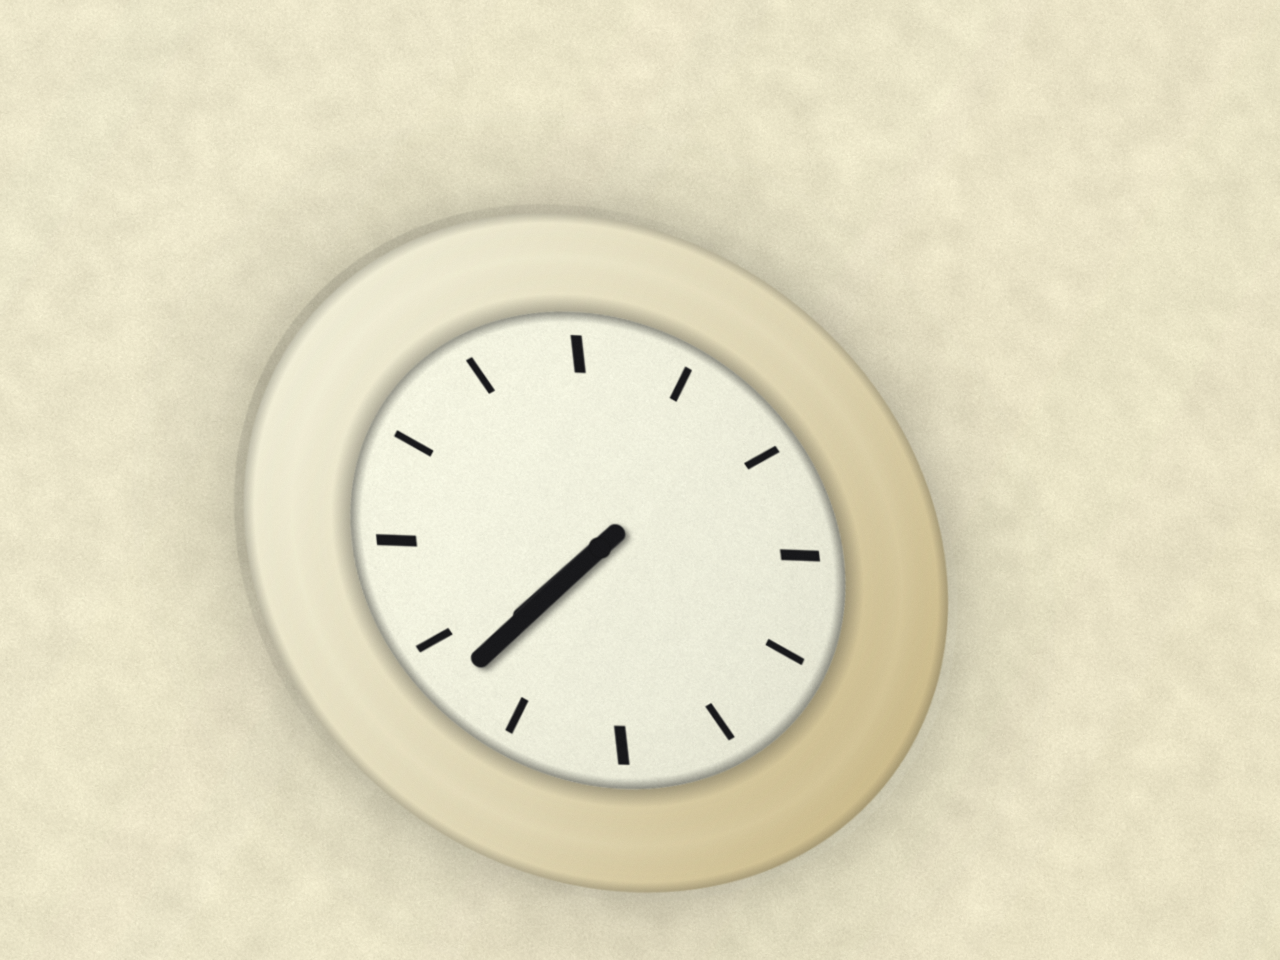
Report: 7:38
